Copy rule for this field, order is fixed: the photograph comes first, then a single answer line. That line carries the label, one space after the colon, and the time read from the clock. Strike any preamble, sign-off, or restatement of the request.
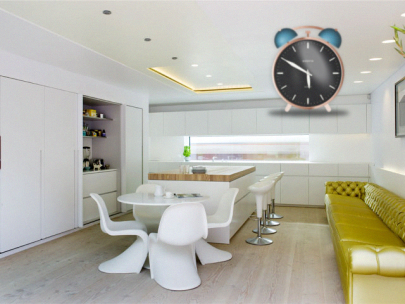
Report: 5:50
